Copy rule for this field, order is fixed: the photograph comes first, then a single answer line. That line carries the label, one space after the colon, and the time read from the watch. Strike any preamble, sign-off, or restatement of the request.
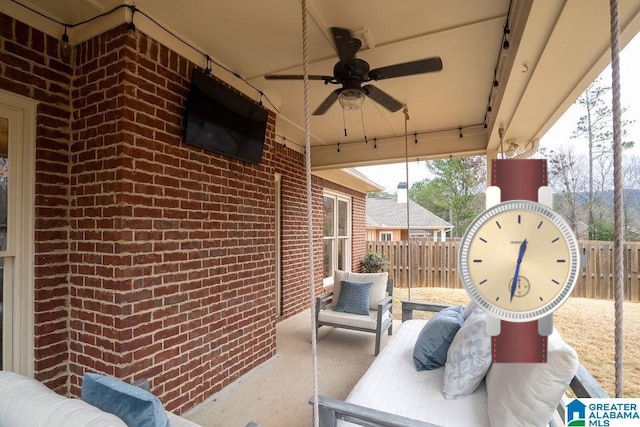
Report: 12:32
